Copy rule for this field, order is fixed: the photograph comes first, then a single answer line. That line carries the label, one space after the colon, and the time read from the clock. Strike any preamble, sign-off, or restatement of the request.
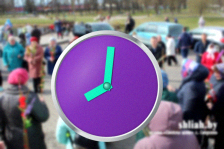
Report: 8:01
